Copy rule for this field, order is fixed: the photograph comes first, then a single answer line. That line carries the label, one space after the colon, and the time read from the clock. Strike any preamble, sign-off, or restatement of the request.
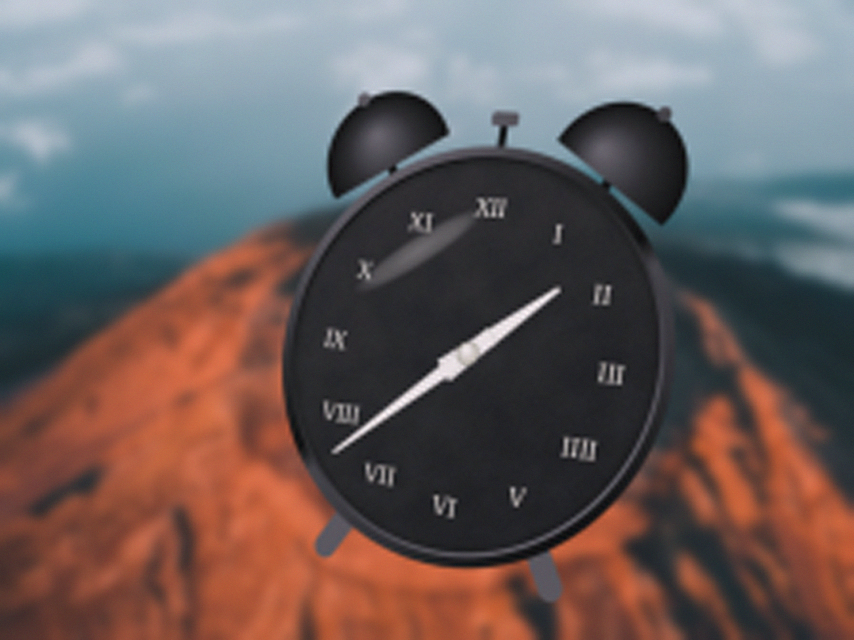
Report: 1:38
